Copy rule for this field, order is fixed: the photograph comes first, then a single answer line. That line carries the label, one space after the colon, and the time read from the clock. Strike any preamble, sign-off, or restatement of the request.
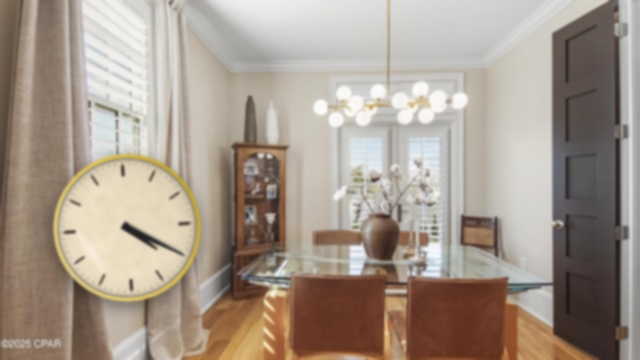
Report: 4:20
